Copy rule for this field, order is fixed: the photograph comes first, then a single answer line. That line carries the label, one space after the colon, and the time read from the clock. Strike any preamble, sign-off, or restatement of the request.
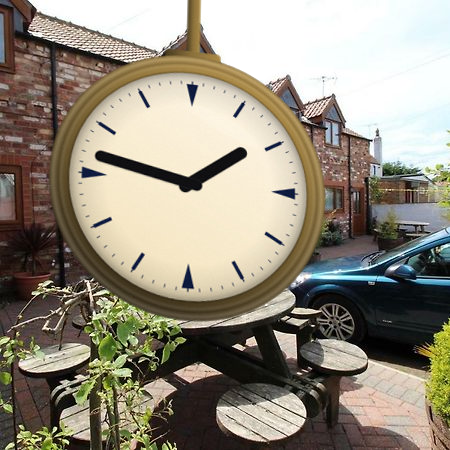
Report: 1:47
